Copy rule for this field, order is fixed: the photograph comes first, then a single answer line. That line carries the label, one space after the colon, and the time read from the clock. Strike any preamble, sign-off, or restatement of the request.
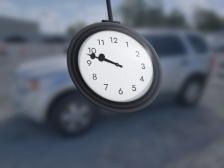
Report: 9:48
